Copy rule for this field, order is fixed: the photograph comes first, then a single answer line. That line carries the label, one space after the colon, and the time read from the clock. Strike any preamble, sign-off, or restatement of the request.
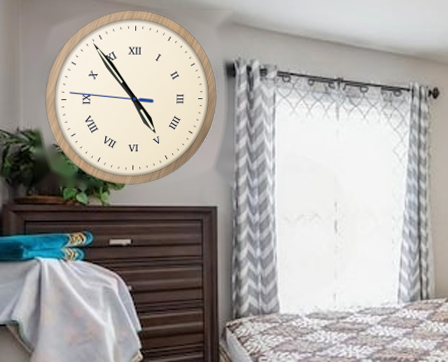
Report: 4:53:46
